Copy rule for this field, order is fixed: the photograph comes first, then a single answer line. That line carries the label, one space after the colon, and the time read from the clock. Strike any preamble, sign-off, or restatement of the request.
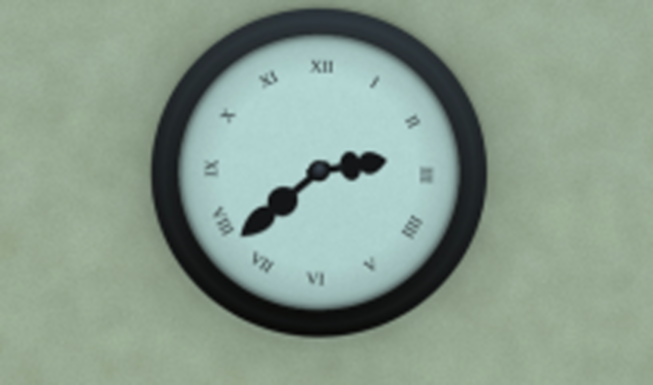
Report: 2:38
